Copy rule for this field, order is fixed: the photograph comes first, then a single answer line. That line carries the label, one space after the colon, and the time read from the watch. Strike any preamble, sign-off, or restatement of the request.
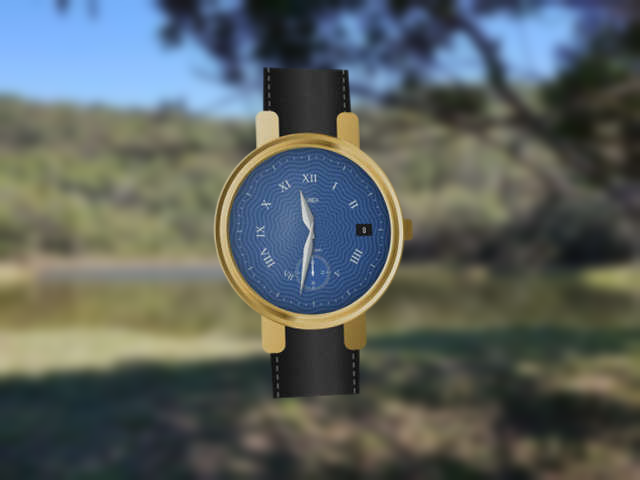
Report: 11:32
